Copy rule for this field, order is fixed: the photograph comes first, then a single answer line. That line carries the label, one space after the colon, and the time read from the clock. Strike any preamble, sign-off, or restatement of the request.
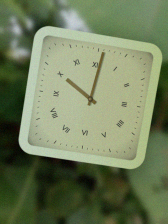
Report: 10:01
